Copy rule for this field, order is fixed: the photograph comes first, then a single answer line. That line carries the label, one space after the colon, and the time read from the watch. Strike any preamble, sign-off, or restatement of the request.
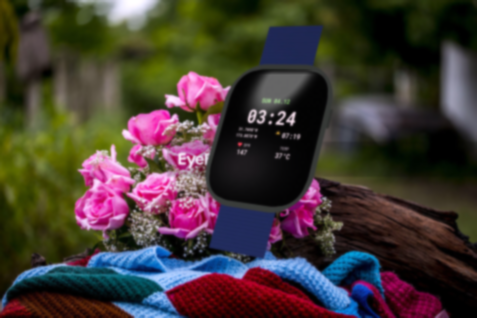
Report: 3:24
